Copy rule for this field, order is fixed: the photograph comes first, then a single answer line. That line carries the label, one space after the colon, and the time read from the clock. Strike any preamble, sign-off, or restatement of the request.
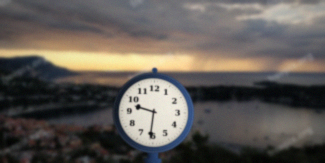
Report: 9:31
